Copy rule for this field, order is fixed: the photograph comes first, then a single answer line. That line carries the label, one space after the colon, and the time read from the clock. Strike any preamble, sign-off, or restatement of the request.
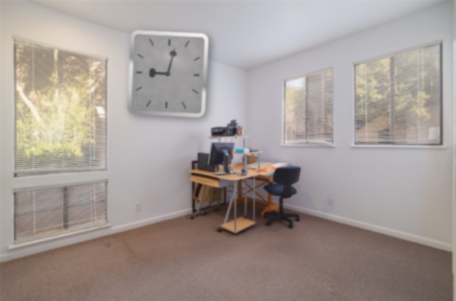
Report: 9:02
